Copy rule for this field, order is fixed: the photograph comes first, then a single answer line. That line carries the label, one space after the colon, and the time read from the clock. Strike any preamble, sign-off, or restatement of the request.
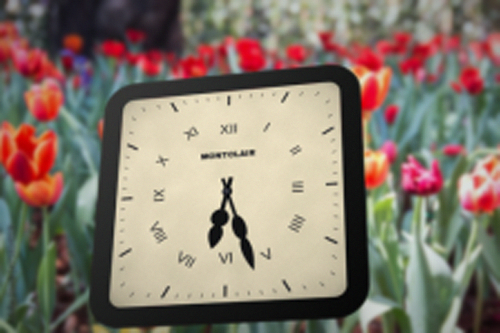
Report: 6:27
